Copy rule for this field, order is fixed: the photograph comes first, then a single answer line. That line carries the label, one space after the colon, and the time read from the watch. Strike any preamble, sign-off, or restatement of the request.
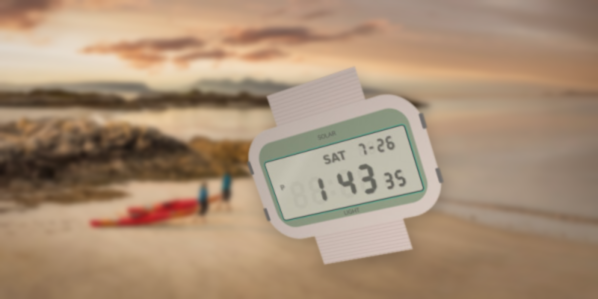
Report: 1:43:35
